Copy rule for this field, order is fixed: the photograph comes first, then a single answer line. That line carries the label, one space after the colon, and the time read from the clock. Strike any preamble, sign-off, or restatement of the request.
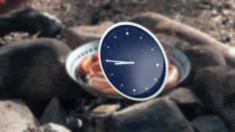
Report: 8:45
